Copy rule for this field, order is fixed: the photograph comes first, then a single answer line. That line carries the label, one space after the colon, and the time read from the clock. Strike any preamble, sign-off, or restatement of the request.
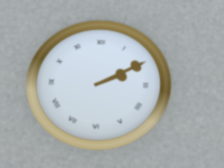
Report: 2:10
